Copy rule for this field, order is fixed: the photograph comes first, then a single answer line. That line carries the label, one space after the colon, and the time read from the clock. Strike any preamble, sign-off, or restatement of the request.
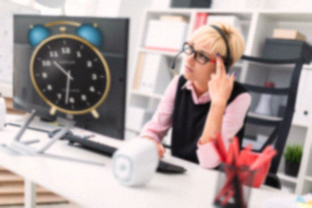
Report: 10:32
